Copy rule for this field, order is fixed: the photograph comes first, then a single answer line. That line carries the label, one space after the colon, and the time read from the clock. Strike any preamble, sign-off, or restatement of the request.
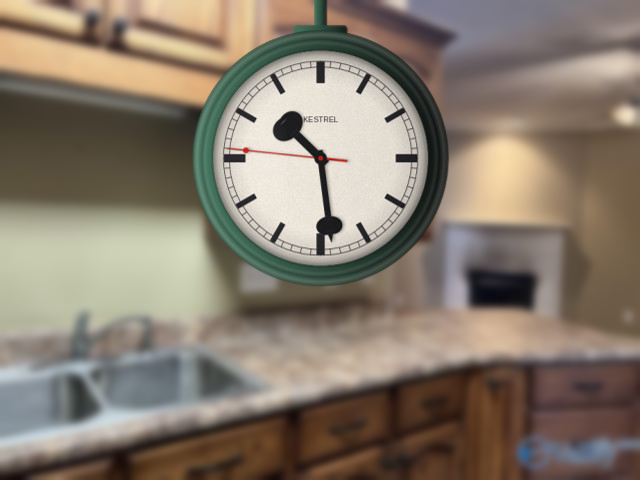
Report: 10:28:46
